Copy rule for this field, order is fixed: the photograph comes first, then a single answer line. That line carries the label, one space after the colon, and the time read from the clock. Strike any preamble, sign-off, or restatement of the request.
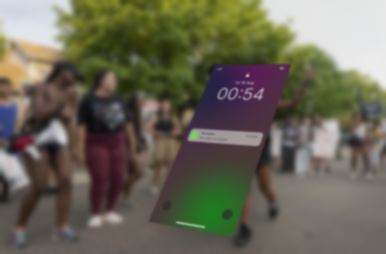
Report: 0:54
